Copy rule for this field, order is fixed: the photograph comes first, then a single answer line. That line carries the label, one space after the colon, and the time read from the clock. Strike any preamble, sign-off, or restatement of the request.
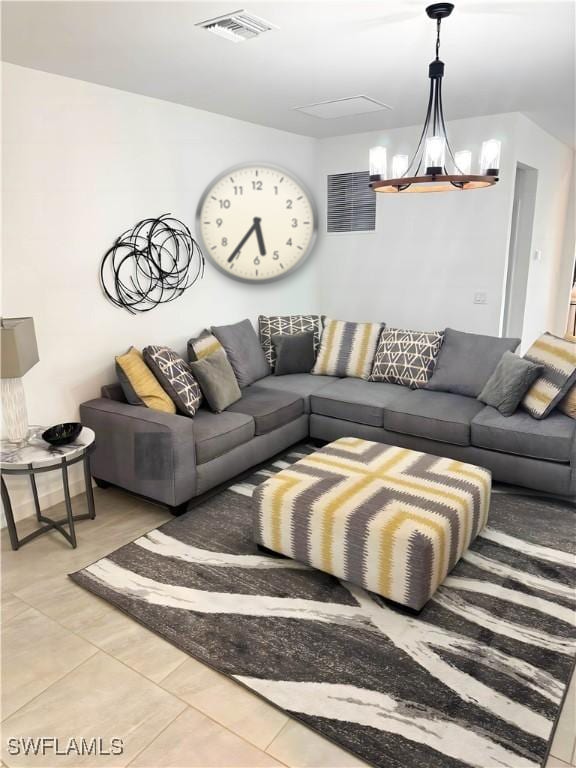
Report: 5:36
